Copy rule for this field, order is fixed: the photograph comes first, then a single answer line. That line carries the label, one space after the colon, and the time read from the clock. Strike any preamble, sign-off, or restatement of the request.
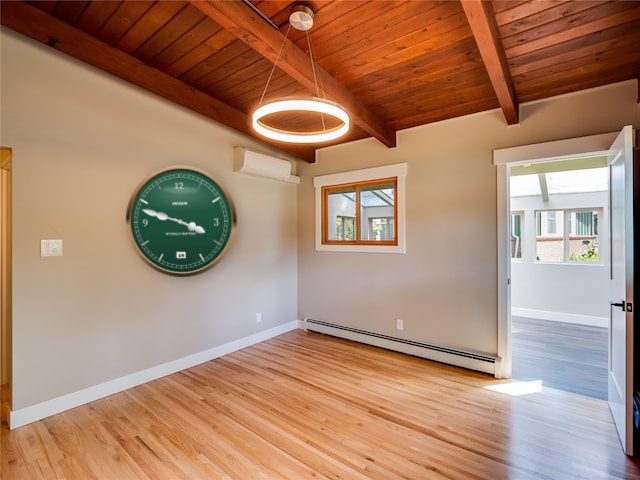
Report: 3:48
